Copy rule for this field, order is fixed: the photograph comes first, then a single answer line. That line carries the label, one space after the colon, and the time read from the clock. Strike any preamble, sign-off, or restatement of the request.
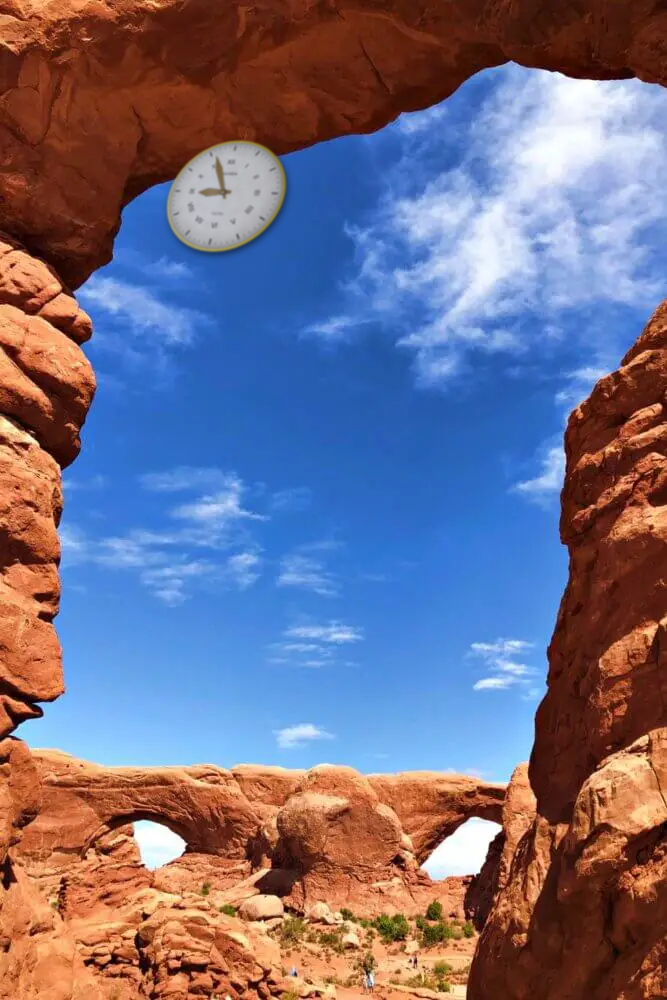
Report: 8:56
